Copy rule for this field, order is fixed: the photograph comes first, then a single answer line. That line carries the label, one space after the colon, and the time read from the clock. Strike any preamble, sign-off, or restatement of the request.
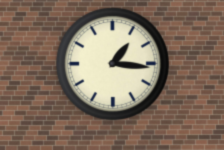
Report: 1:16
